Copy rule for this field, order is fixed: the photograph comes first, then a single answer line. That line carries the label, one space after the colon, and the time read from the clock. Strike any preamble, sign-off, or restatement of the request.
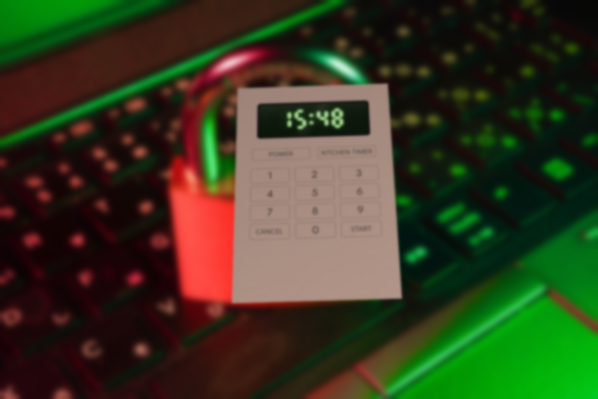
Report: 15:48
